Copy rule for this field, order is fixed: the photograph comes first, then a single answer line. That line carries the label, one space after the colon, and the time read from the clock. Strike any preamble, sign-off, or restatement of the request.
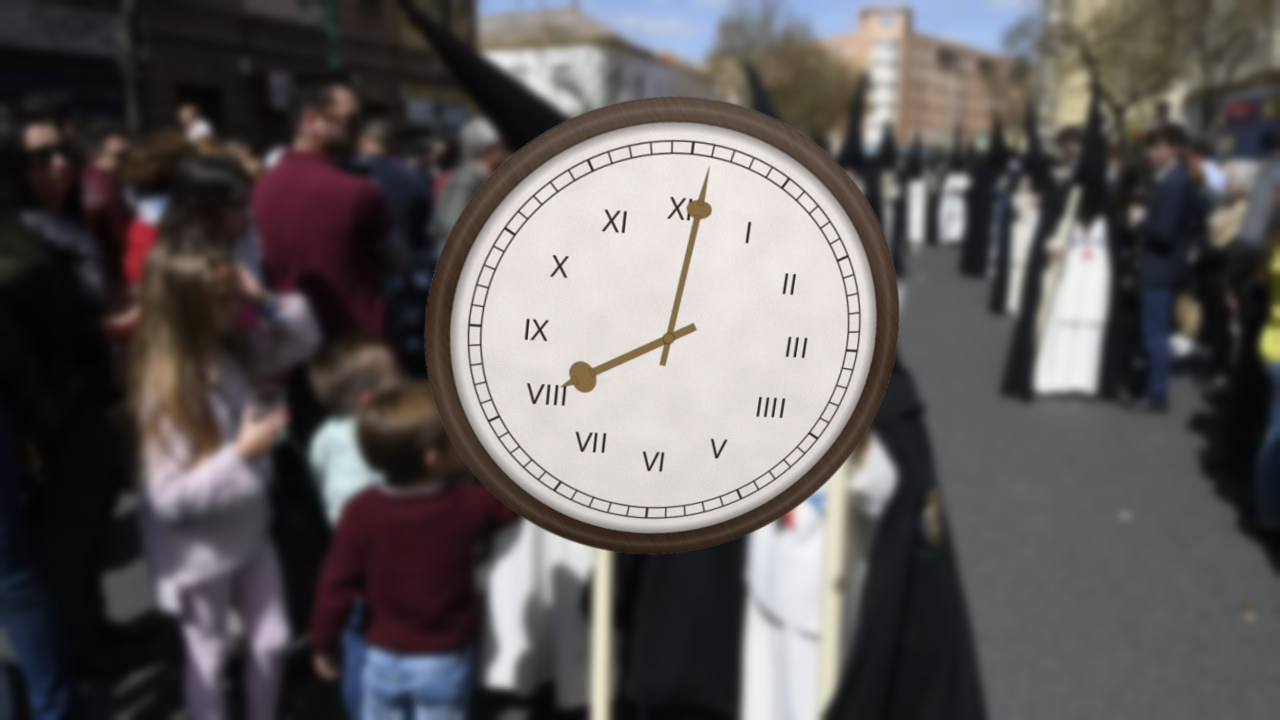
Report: 8:01
